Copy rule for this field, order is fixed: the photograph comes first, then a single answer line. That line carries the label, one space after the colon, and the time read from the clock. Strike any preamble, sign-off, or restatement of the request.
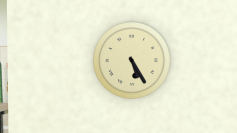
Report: 5:25
